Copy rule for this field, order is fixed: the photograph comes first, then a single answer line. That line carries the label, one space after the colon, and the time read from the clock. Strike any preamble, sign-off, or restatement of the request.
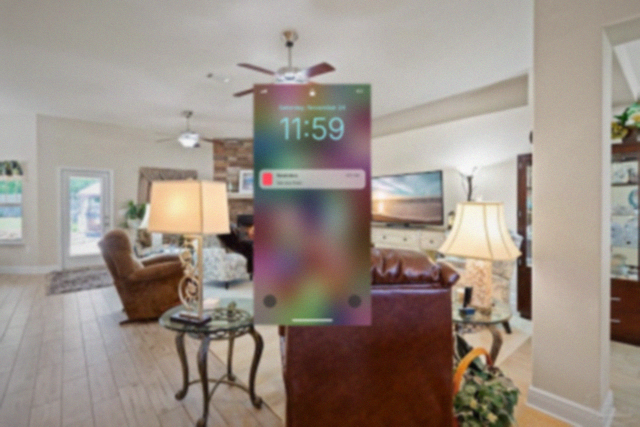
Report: 11:59
